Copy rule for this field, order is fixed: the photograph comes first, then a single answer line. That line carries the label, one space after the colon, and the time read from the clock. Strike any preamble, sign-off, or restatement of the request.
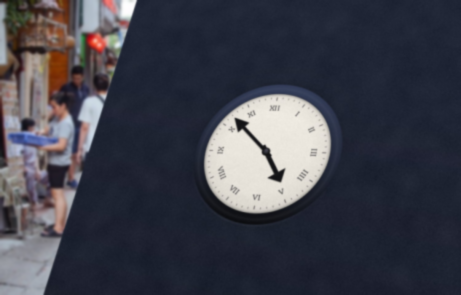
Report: 4:52
